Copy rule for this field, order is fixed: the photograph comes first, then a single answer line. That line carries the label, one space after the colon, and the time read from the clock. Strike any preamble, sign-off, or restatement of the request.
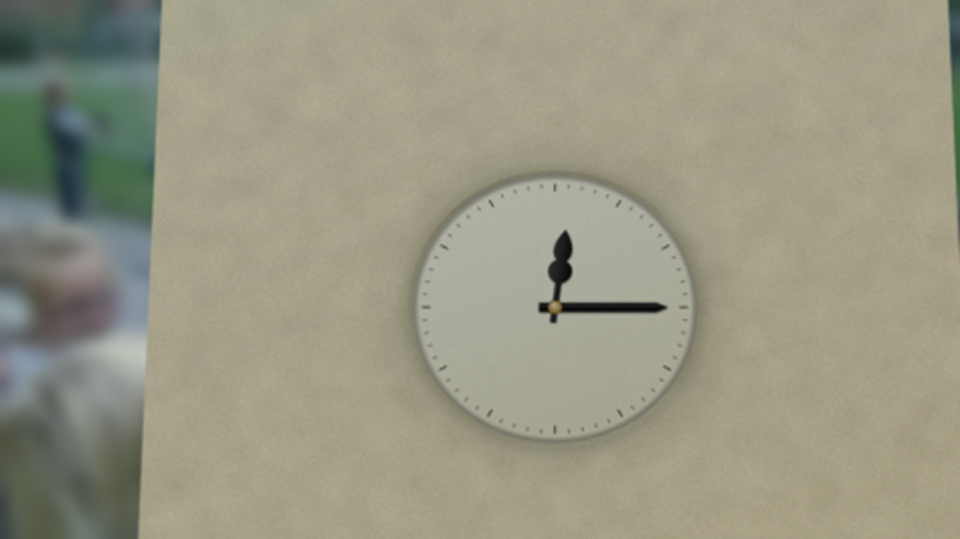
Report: 12:15
